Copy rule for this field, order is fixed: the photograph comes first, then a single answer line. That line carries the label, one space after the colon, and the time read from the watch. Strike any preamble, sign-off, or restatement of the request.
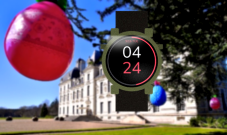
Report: 4:24
